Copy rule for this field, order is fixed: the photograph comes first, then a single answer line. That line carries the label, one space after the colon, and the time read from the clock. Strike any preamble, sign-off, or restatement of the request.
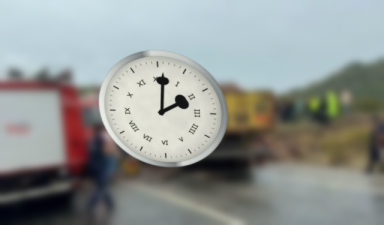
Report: 2:01
